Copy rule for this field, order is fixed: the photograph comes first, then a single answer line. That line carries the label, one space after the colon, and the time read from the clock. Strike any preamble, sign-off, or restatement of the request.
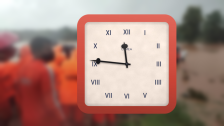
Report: 11:46
